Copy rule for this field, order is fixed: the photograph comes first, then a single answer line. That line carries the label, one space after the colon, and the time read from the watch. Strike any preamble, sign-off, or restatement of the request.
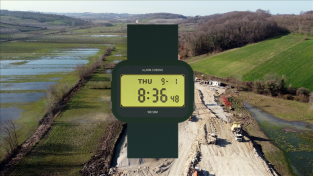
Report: 8:36:48
